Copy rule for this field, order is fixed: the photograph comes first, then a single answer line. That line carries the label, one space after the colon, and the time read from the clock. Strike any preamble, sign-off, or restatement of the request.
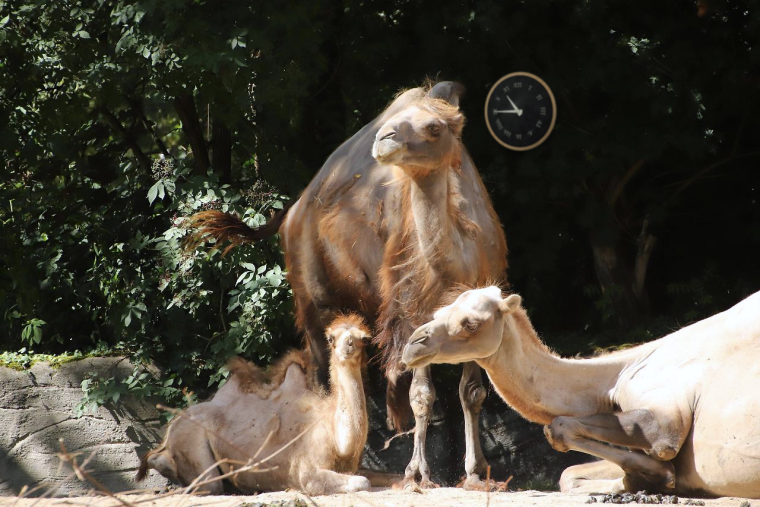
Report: 10:45
